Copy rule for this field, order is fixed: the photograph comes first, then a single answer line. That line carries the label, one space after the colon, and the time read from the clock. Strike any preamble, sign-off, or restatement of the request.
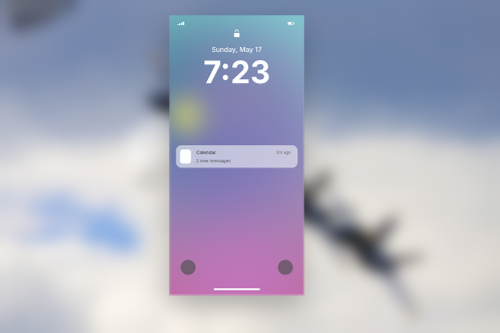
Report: 7:23
